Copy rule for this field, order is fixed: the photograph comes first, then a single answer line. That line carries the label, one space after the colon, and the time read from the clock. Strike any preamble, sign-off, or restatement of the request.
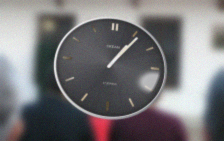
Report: 1:06
